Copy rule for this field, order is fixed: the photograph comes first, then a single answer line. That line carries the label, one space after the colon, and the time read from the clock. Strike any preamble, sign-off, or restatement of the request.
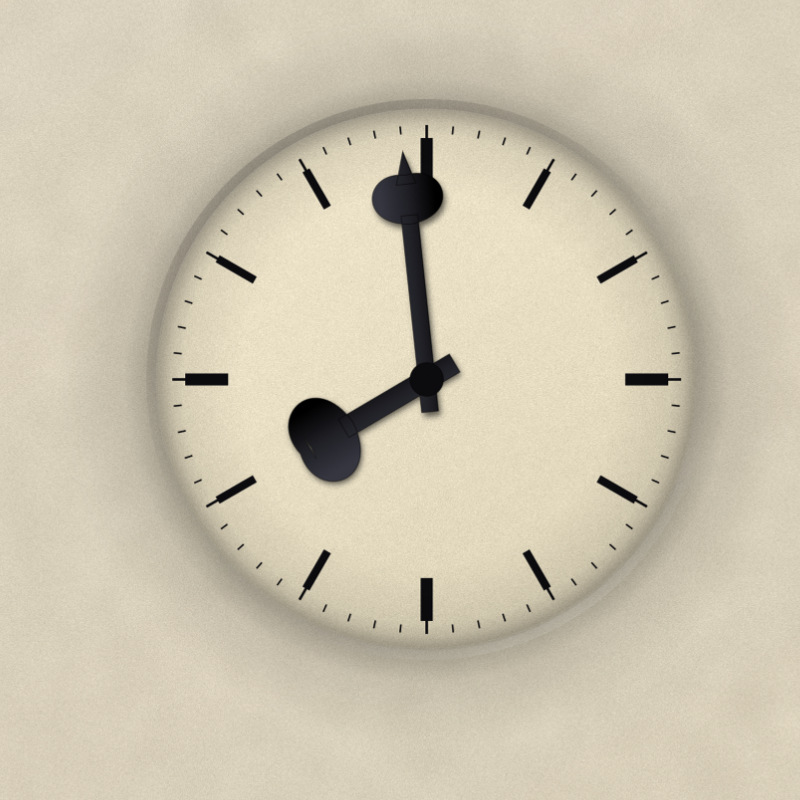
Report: 7:59
